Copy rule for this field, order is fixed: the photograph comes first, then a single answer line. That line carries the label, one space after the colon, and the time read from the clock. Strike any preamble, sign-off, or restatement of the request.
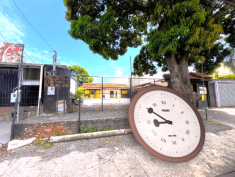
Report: 8:51
